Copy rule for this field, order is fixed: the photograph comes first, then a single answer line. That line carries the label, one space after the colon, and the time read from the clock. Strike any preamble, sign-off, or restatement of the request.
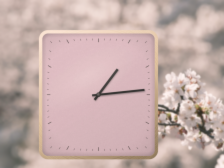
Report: 1:14
